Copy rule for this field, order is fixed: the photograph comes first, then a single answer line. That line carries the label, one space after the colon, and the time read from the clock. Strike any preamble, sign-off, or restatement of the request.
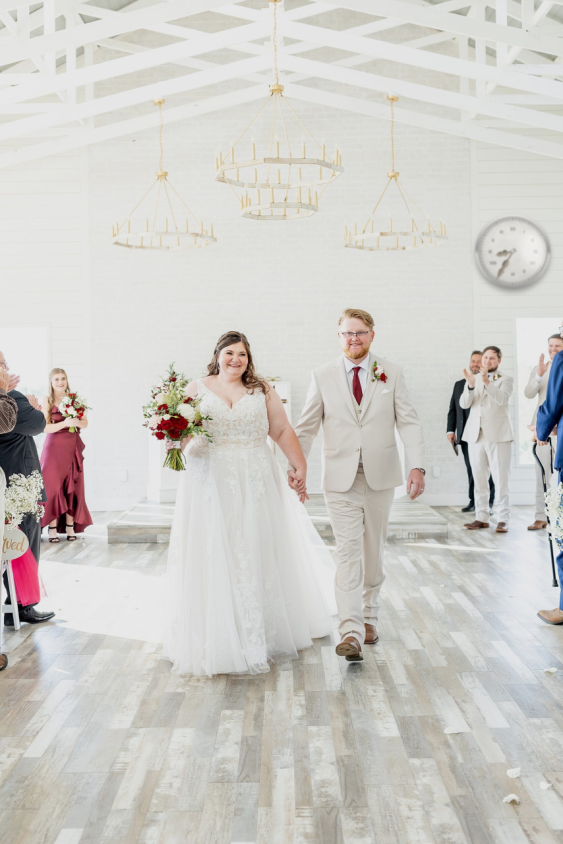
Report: 8:35
